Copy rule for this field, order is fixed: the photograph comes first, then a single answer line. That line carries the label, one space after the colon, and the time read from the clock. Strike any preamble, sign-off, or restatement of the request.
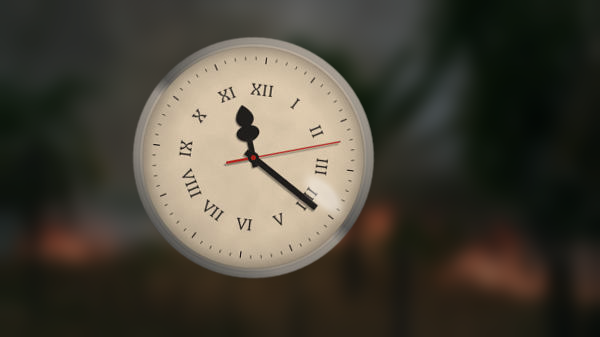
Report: 11:20:12
